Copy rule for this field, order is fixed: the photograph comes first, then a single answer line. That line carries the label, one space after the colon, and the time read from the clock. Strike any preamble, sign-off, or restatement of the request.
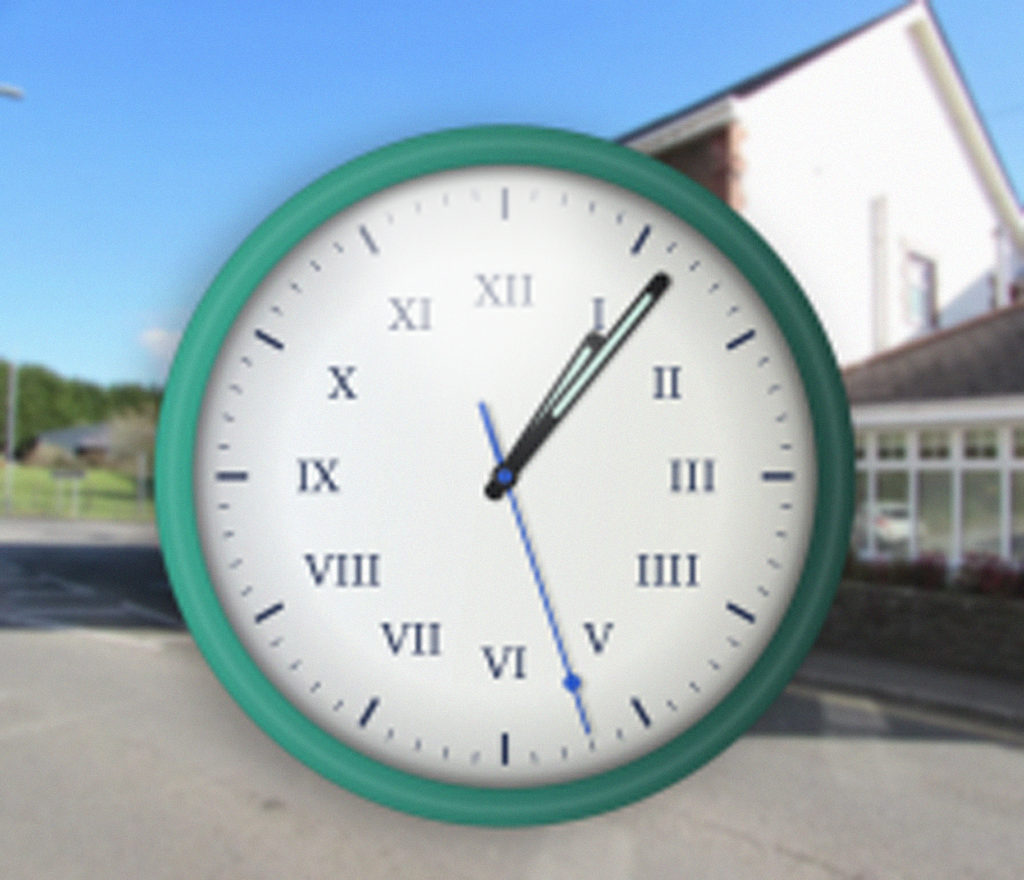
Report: 1:06:27
